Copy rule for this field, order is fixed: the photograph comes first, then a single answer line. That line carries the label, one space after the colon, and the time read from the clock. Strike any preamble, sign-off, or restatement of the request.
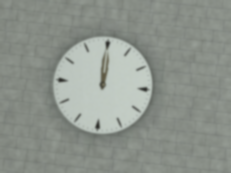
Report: 12:00
